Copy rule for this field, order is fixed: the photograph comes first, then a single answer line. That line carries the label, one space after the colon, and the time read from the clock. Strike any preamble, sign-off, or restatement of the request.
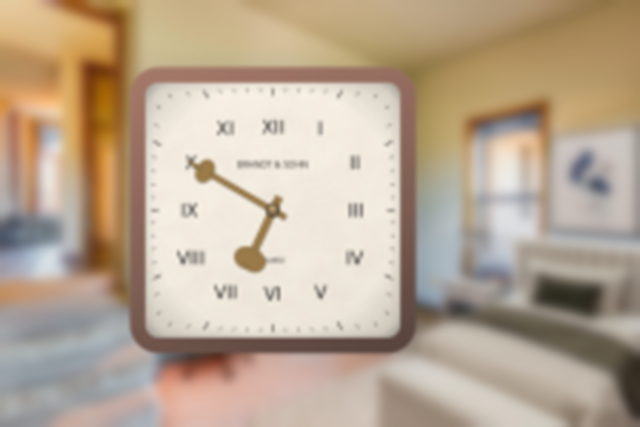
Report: 6:50
